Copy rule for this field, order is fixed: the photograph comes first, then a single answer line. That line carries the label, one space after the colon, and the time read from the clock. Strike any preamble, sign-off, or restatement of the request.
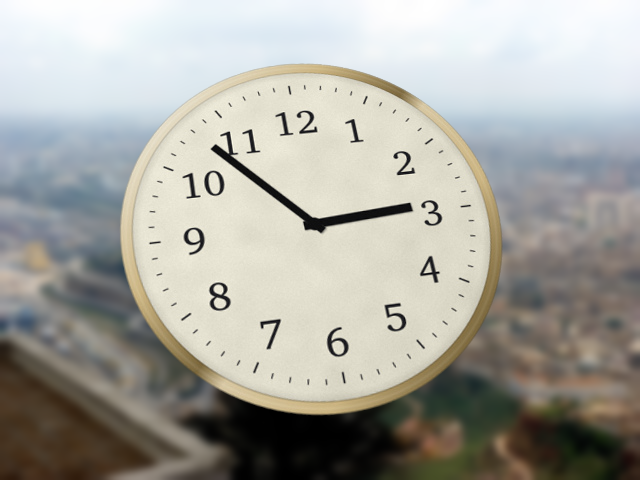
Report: 2:53
